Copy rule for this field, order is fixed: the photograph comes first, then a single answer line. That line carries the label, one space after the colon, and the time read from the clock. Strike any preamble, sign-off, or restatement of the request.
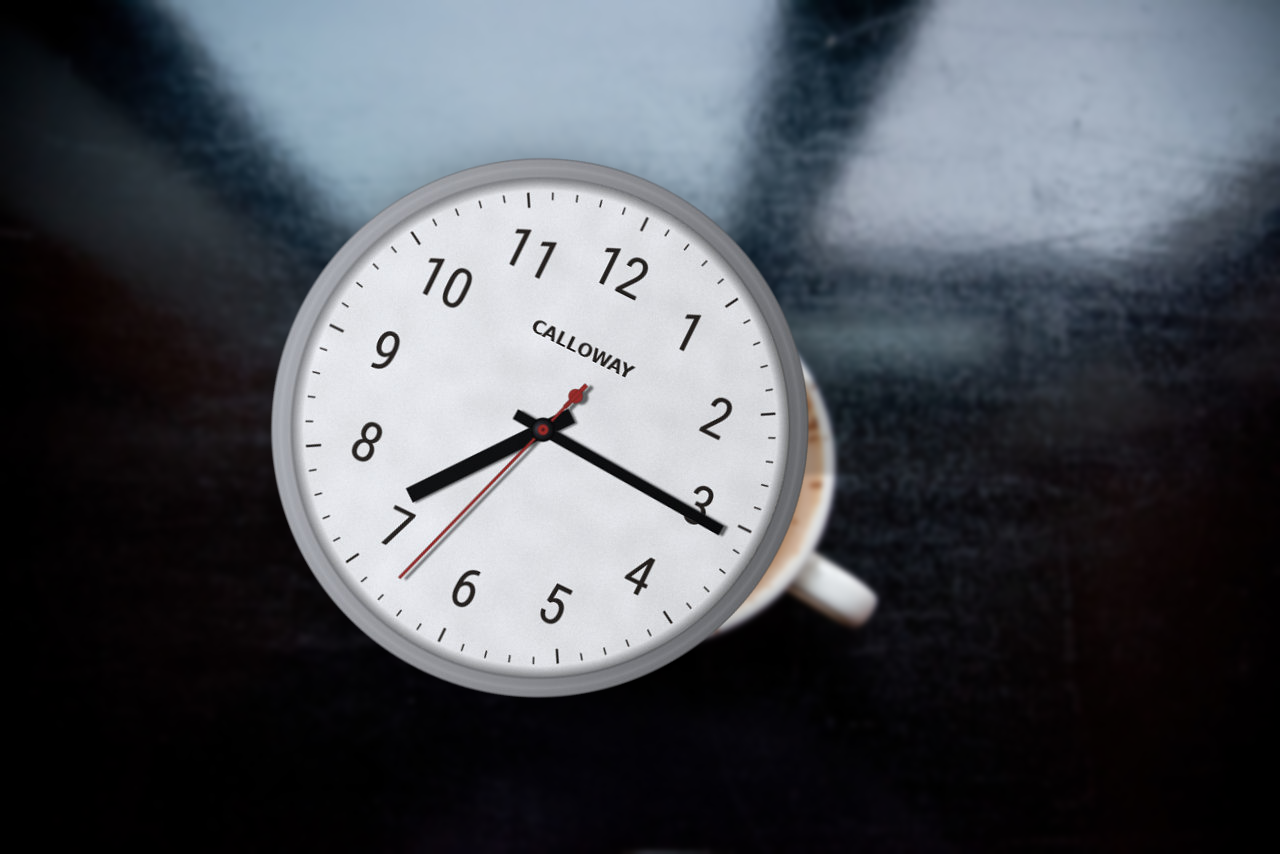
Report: 7:15:33
